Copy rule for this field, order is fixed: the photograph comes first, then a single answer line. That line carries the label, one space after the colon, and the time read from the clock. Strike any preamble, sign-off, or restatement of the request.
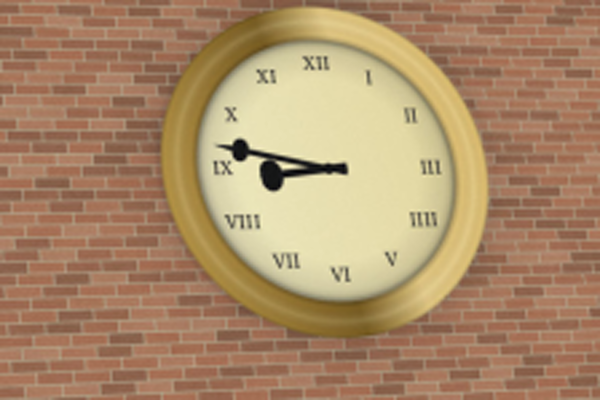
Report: 8:47
